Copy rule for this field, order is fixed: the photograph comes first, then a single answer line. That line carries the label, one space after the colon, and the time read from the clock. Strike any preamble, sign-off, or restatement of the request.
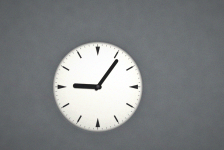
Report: 9:06
